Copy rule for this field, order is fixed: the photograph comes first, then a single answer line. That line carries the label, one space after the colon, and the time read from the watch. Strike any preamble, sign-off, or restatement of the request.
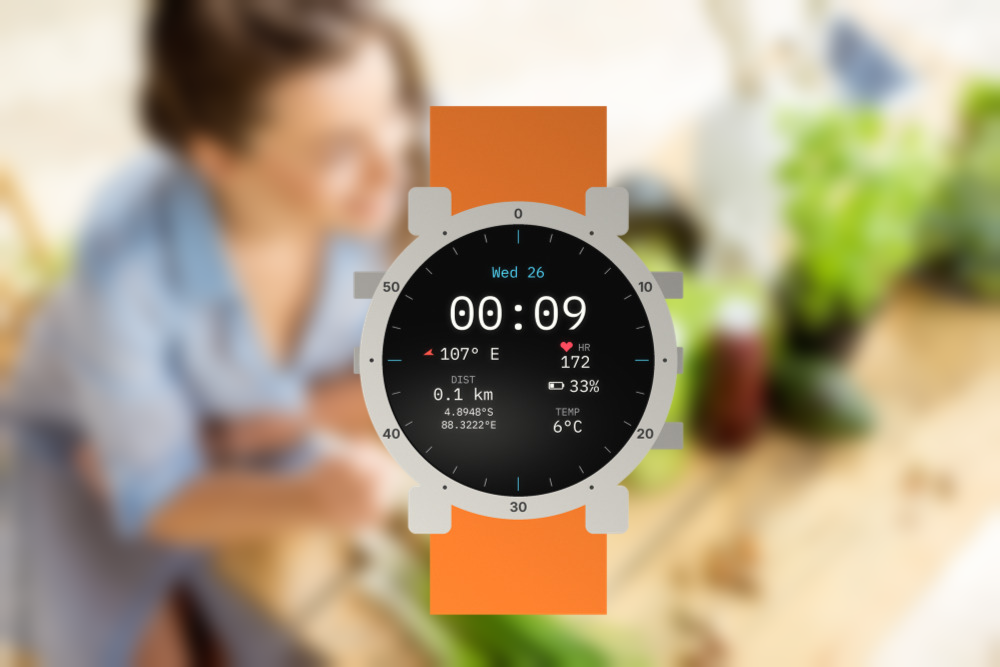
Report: 0:09
